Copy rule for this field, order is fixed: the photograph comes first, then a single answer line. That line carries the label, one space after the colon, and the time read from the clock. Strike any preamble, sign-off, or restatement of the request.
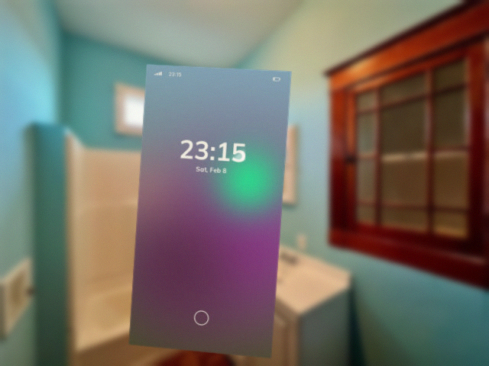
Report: 23:15
